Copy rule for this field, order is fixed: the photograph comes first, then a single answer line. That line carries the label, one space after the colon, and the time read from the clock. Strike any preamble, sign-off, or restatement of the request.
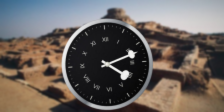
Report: 4:12
